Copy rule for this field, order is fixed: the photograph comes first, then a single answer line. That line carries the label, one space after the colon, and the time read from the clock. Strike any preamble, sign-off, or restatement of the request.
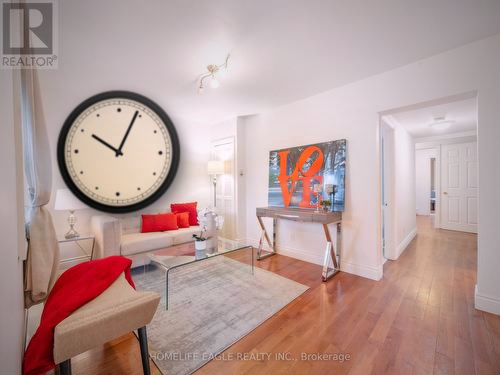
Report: 10:04
